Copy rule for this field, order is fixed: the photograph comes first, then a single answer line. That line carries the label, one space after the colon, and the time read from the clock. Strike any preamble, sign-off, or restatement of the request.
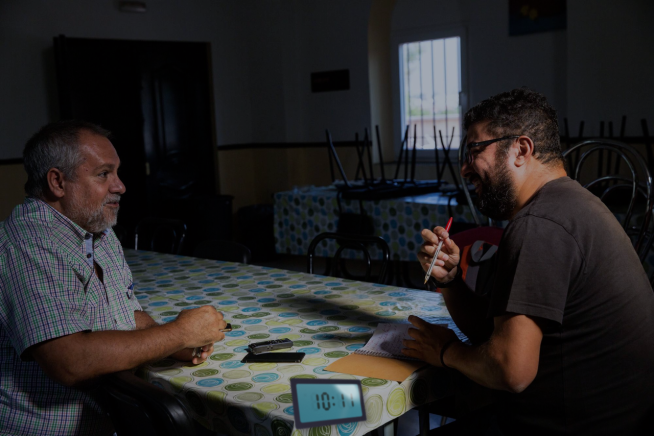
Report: 10:11
